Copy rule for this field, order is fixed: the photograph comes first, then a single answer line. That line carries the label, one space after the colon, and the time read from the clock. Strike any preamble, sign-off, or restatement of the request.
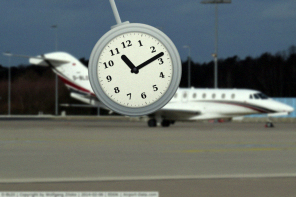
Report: 11:13
